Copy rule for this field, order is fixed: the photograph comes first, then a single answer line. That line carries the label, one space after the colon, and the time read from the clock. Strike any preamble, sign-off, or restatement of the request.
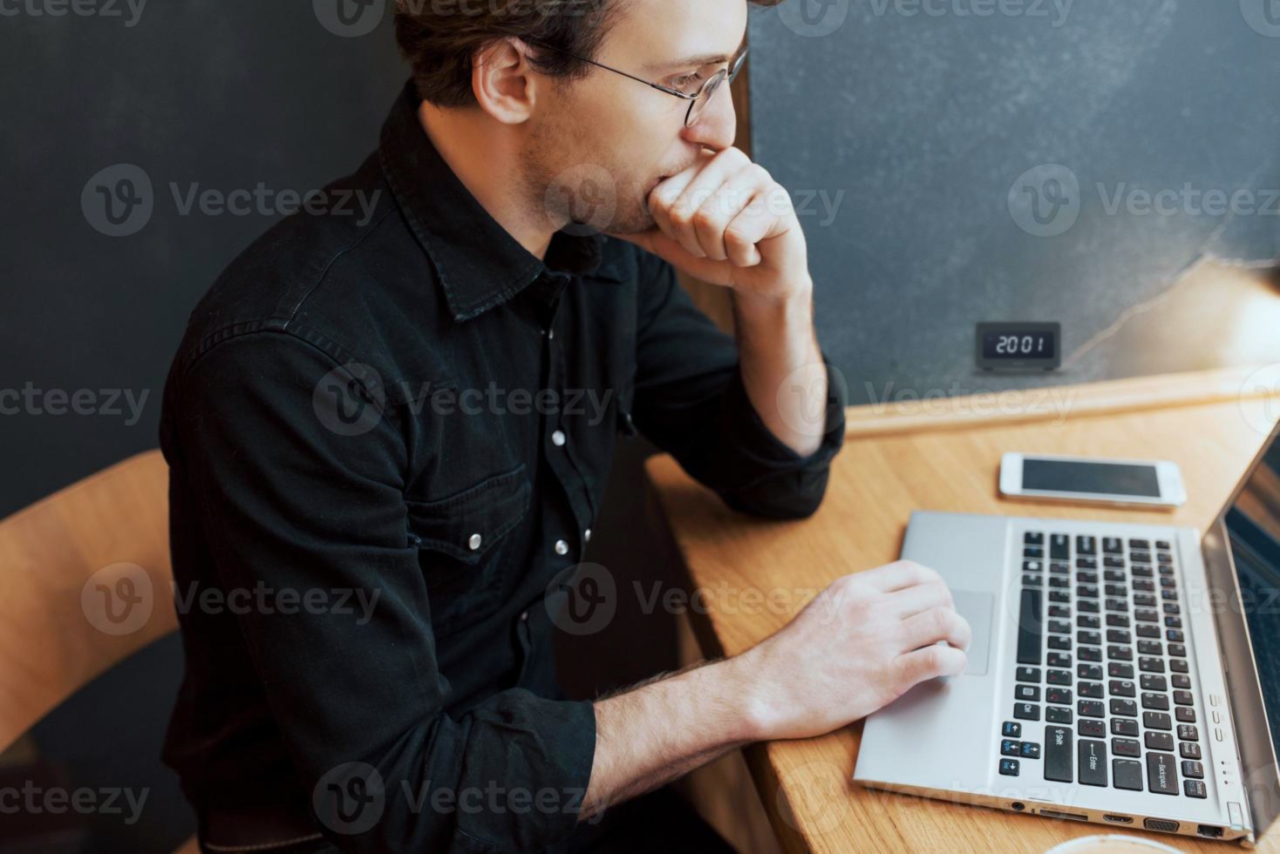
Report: 20:01
